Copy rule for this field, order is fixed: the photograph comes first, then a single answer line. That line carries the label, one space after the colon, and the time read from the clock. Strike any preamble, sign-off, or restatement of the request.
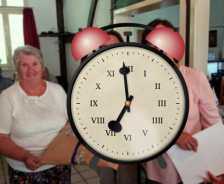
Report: 6:59
